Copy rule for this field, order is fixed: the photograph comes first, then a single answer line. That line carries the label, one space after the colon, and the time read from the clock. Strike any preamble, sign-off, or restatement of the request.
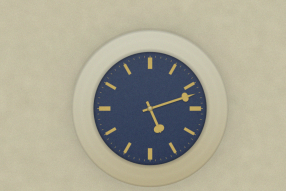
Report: 5:12
